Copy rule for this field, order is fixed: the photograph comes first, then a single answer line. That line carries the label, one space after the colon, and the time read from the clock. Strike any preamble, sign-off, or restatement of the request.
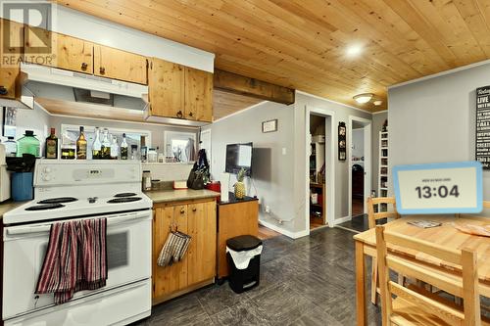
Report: 13:04
